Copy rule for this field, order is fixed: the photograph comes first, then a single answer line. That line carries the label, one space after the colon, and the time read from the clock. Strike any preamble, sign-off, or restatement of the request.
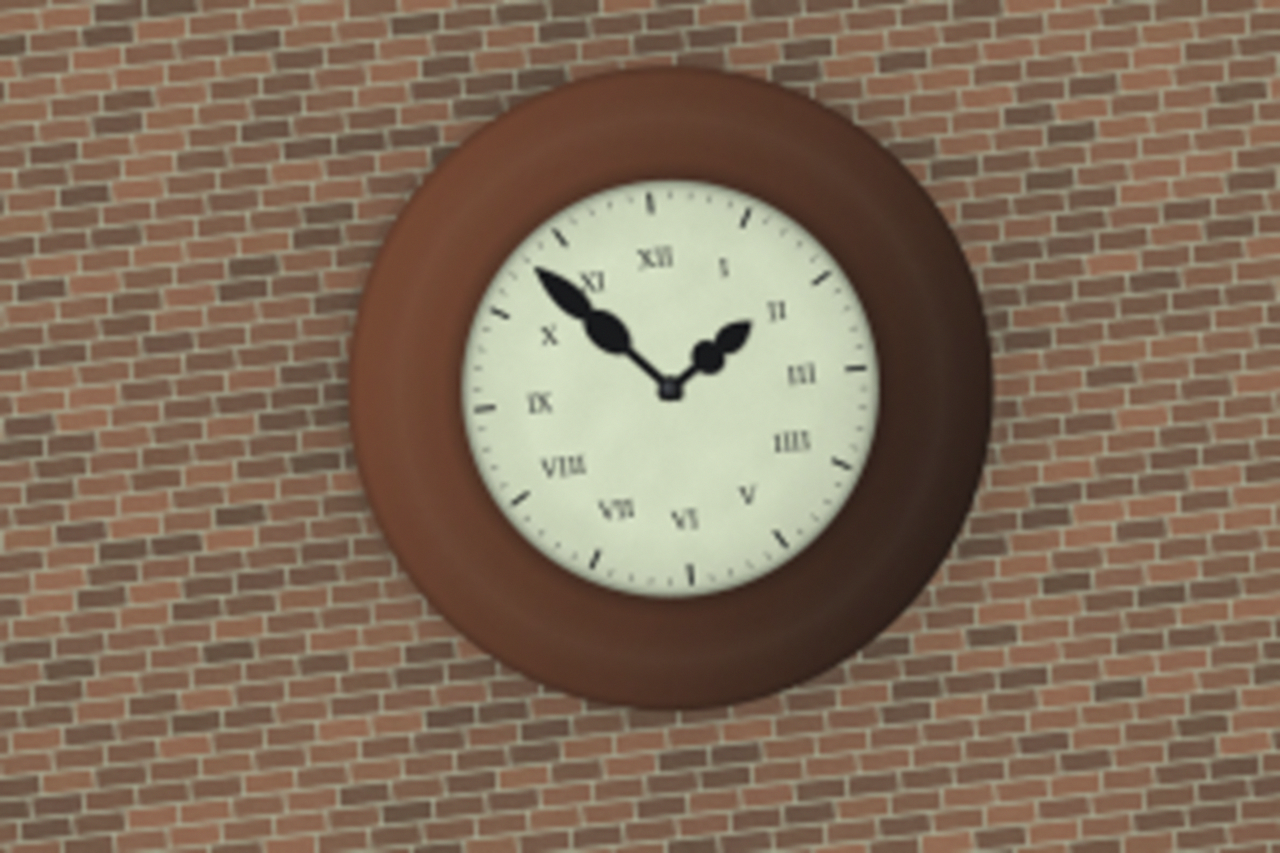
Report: 1:53
